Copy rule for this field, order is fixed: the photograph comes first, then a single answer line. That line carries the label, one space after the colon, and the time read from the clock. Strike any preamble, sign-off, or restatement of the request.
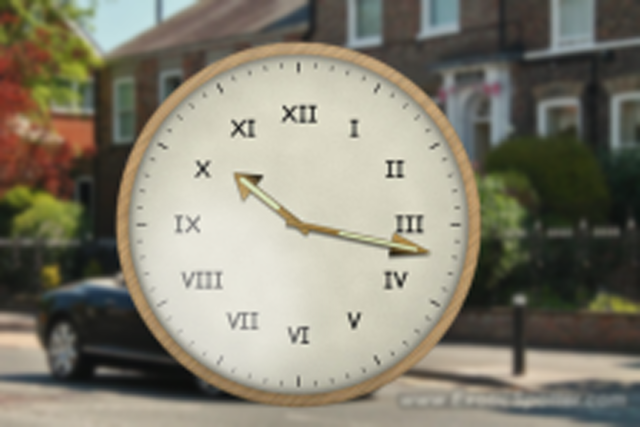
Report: 10:17
